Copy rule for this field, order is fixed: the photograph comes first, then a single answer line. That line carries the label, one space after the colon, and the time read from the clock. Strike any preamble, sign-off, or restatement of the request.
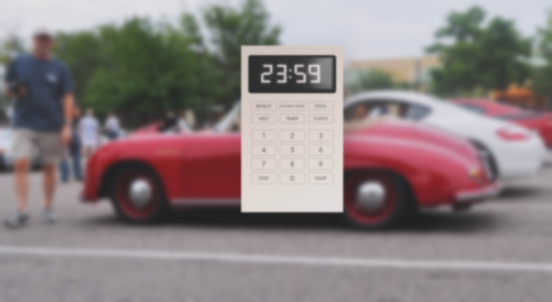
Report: 23:59
